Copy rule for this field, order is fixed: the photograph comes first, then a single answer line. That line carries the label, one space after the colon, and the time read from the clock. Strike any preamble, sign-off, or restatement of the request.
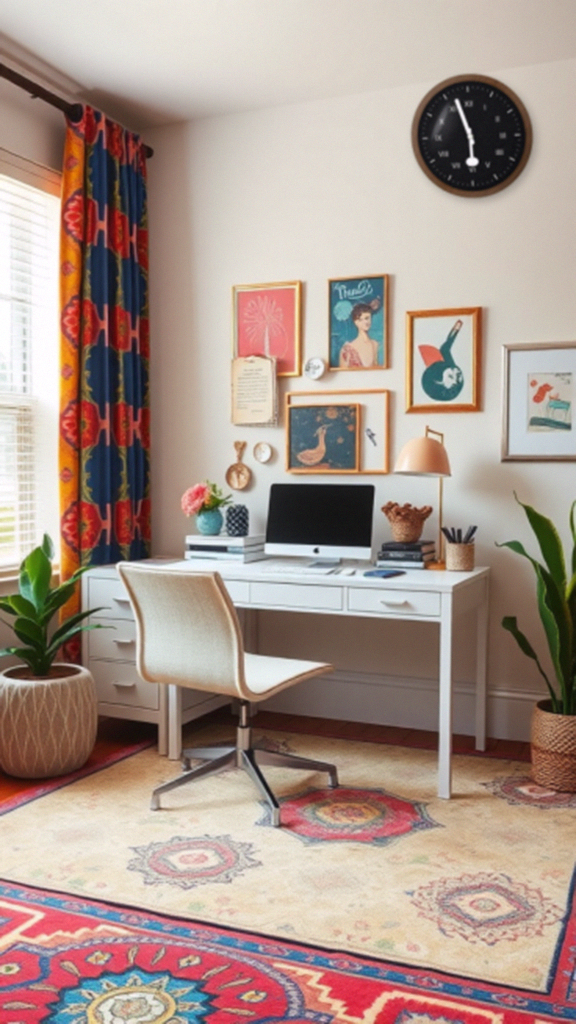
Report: 5:57
